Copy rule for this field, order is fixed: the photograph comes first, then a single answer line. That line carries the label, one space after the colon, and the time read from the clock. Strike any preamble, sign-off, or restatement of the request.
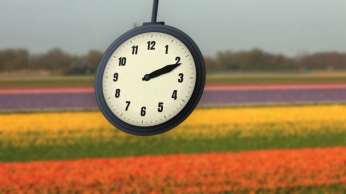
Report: 2:11
